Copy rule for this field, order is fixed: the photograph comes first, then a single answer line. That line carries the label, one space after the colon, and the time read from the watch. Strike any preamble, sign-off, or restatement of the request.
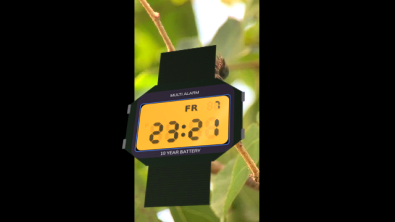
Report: 23:21
